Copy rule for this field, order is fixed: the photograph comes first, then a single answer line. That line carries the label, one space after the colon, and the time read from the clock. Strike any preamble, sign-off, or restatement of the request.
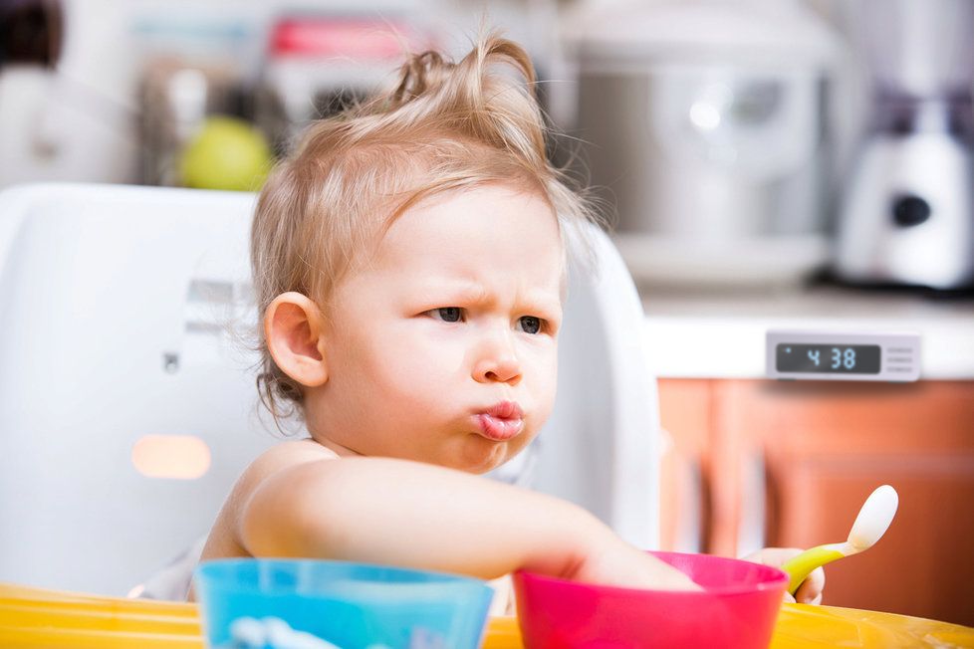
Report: 4:38
